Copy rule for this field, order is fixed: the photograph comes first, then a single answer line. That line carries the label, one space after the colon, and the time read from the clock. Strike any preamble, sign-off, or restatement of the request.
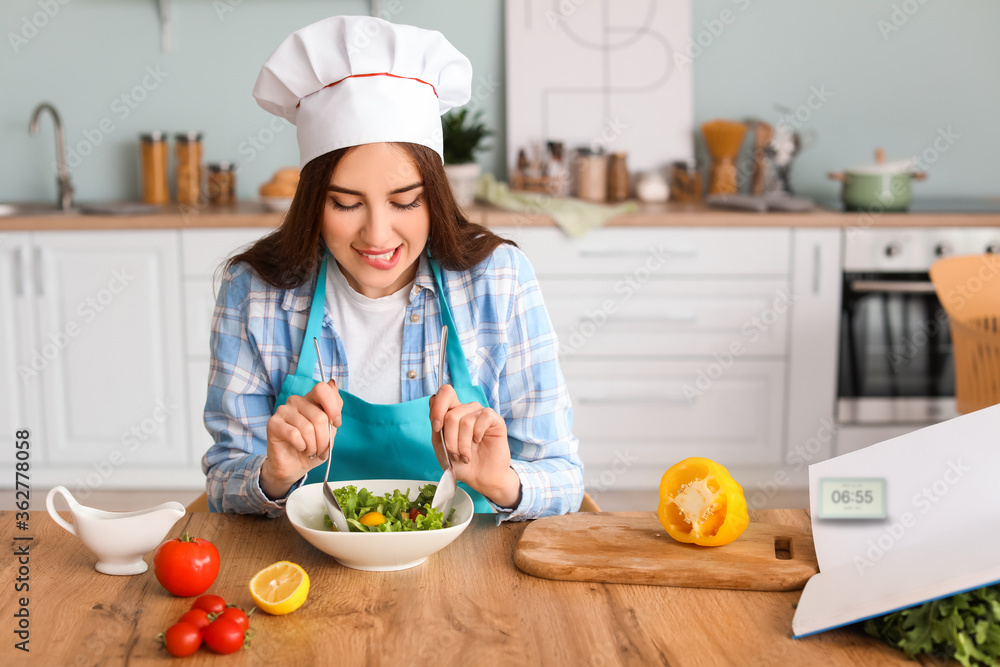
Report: 6:55
